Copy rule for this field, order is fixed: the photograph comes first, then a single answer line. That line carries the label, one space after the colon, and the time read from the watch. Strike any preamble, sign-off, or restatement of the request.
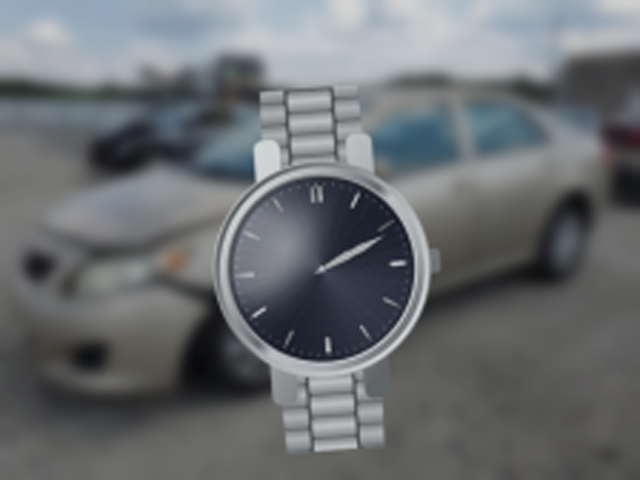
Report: 2:11
